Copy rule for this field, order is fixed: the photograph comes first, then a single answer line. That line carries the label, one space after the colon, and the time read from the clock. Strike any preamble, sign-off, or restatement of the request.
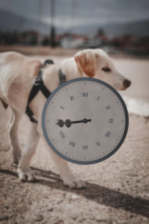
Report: 8:44
